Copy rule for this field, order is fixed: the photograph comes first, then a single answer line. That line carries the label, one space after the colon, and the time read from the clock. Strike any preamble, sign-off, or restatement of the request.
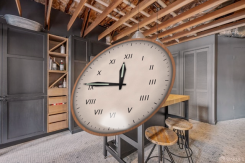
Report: 11:46
